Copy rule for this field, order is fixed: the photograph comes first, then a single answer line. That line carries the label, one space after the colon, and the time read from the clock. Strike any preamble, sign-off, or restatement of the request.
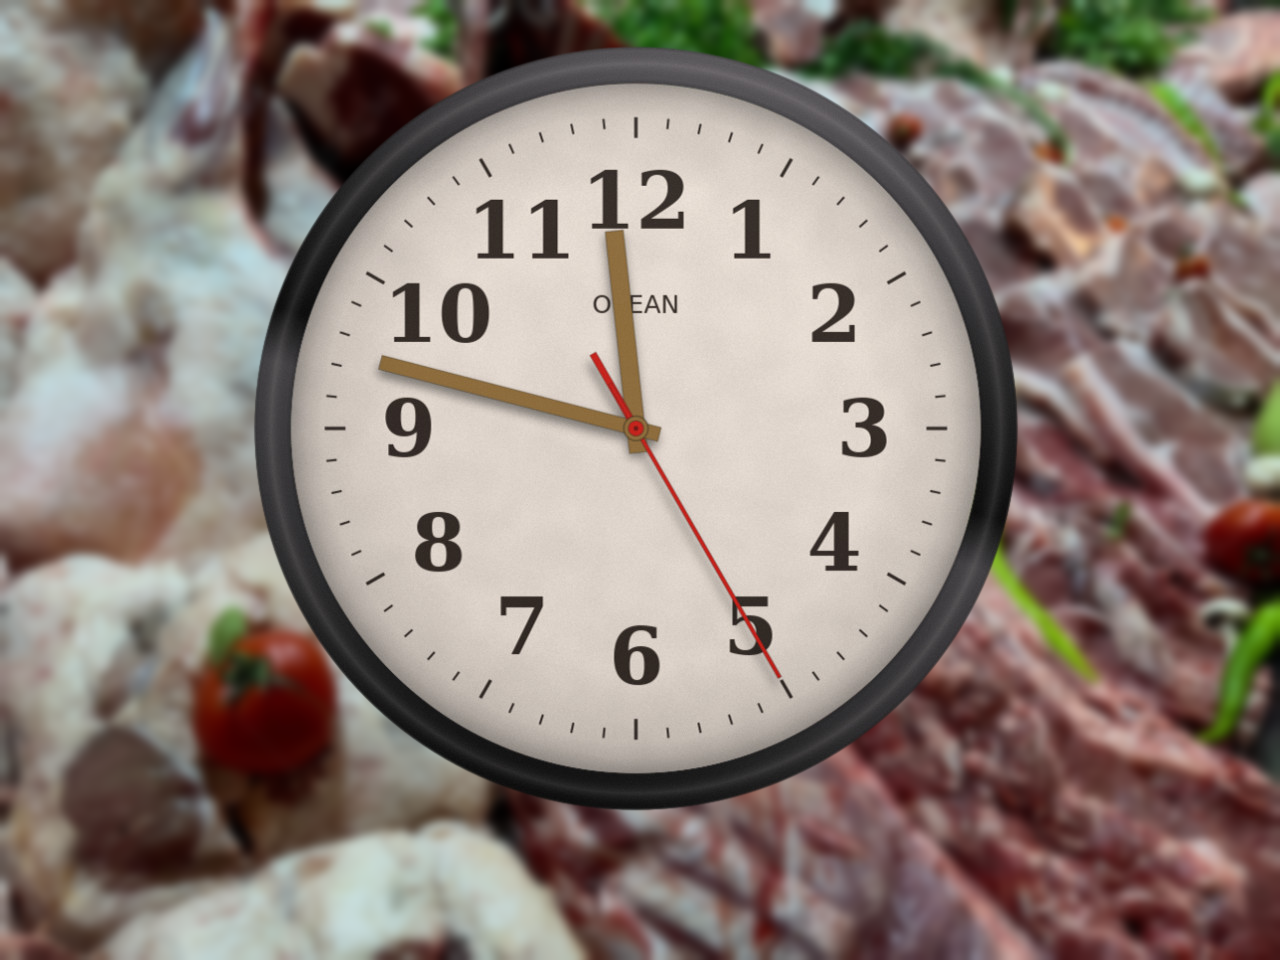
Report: 11:47:25
